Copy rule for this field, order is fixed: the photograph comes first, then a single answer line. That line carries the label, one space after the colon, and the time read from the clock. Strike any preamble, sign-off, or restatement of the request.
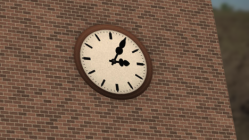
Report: 3:05
